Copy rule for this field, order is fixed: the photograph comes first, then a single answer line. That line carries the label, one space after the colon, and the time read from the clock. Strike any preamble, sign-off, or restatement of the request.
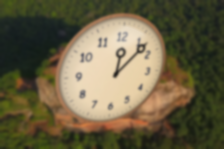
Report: 12:07
